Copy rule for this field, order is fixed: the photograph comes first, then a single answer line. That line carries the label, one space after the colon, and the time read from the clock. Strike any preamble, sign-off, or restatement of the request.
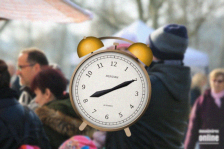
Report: 8:10
